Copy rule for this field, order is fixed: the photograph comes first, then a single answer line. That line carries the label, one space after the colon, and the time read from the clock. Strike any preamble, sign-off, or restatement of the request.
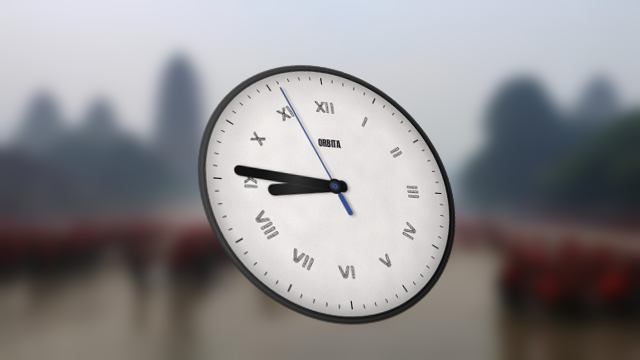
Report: 8:45:56
